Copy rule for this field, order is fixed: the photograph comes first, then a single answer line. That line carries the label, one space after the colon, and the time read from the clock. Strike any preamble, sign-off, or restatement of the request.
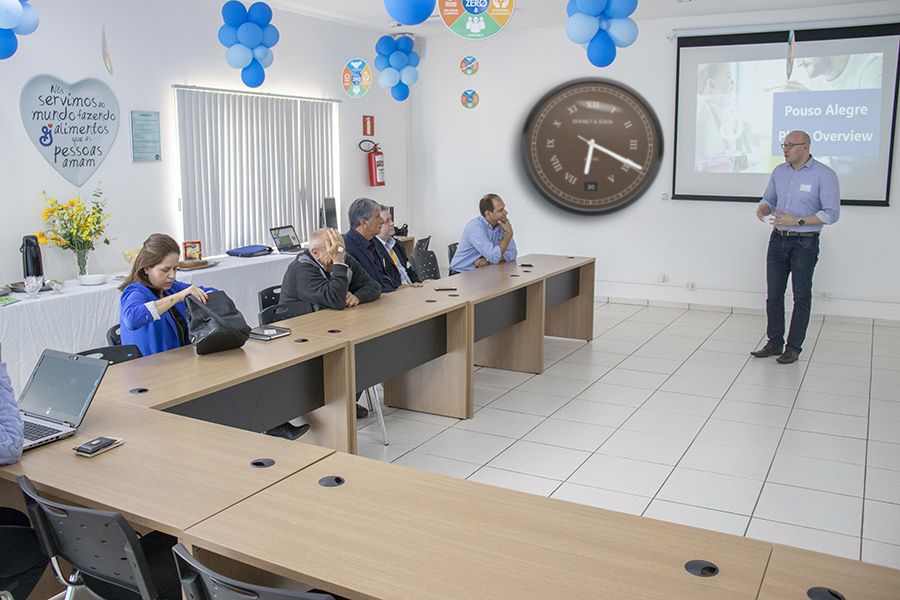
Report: 6:19:20
